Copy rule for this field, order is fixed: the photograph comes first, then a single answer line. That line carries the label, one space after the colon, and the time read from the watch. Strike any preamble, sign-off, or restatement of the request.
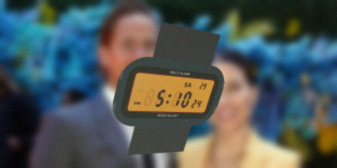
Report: 5:10:24
